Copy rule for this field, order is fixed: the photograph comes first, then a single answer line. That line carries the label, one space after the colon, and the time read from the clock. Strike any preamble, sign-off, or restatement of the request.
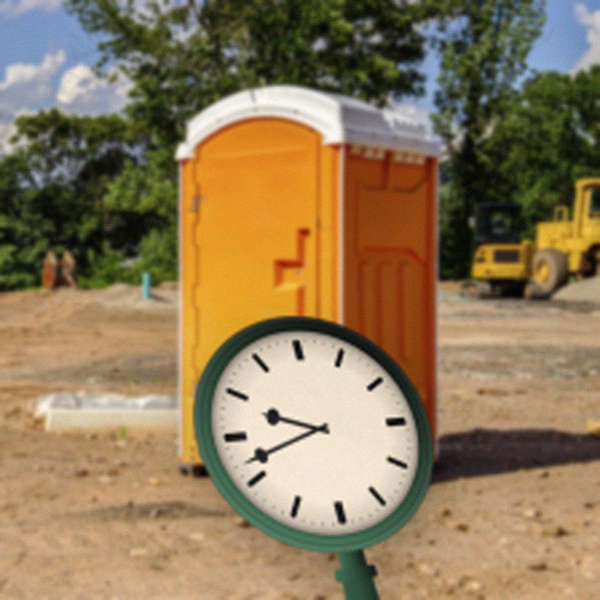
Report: 9:42
